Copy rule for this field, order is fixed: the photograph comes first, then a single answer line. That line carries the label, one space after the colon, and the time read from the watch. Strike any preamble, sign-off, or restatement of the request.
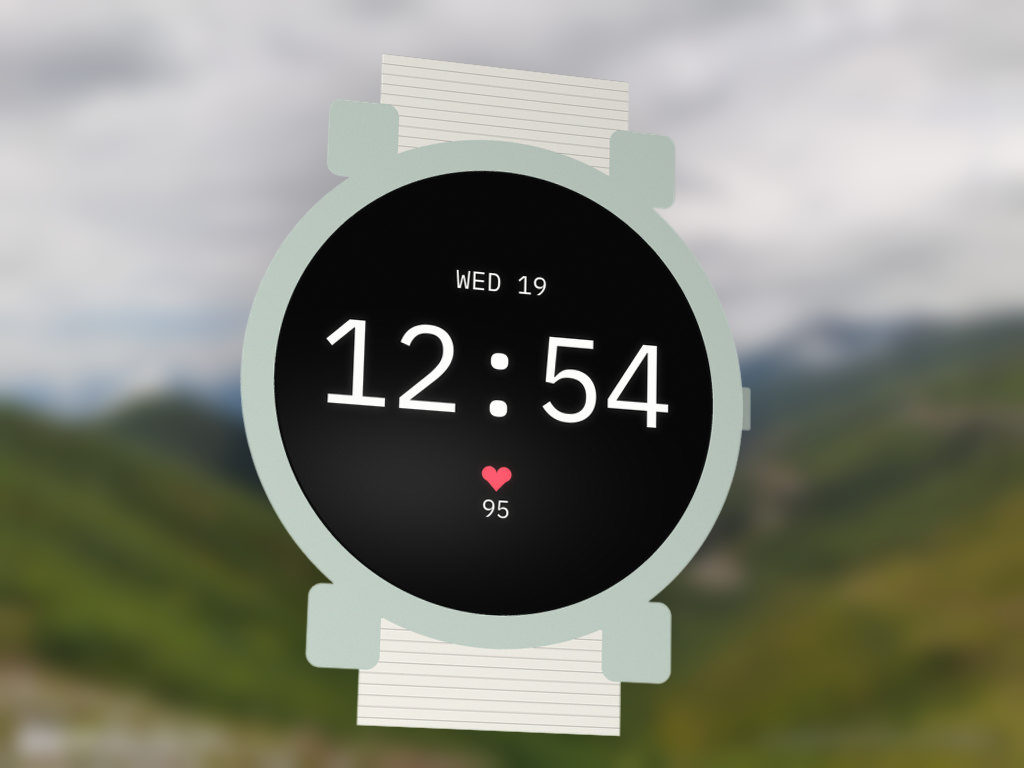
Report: 12:54
